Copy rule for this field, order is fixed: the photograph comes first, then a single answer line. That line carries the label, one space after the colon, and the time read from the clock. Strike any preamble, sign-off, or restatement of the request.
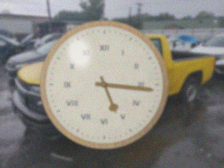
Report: 5:16
